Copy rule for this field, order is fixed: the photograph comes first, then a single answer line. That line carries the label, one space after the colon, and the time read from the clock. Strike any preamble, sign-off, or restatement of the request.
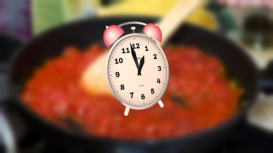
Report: 12:58
